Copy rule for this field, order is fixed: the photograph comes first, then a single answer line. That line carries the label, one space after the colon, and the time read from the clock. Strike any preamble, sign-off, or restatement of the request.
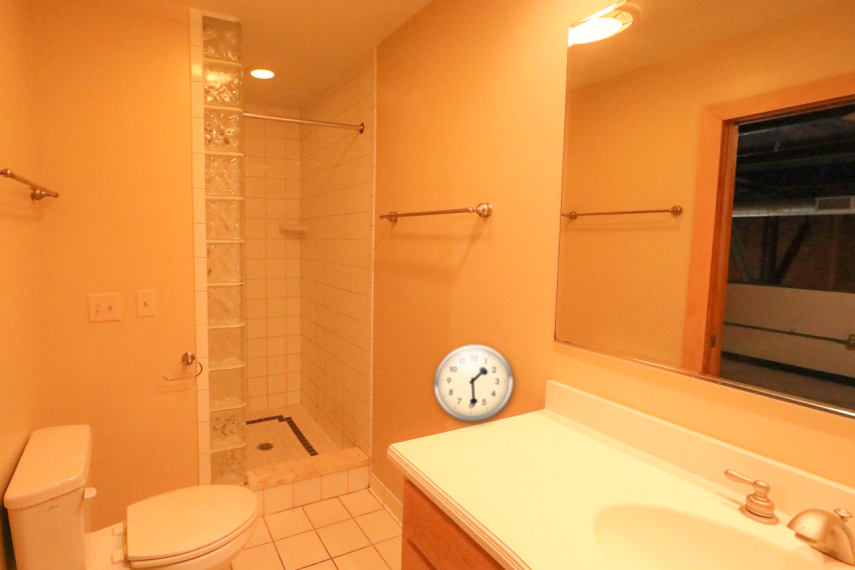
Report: 1:29
